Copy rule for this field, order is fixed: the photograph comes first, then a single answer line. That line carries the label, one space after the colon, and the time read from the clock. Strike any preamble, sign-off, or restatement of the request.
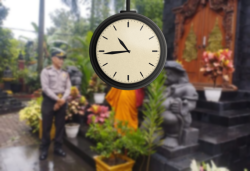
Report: 10:44
